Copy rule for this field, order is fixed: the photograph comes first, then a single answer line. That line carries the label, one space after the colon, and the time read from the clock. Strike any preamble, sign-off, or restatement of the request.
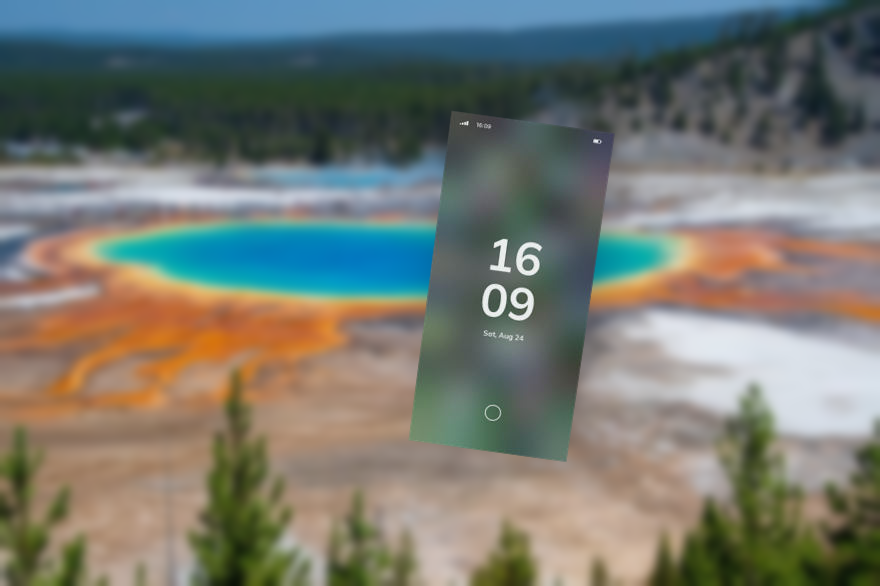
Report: 16:09
